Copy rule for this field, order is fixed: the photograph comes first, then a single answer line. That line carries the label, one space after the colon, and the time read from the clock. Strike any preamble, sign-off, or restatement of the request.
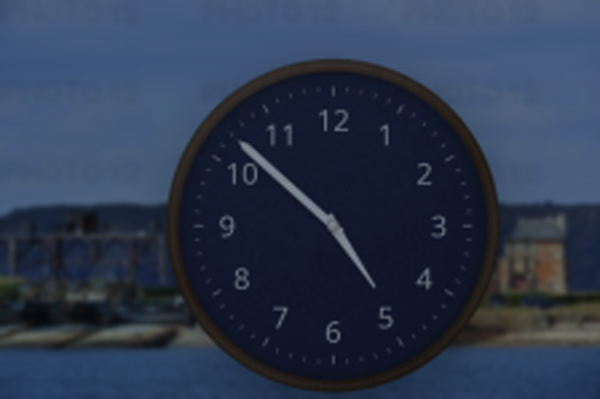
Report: 4:52
